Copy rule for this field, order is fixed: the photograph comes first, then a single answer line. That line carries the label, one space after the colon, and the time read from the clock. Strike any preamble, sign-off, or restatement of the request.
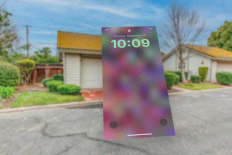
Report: 10:09
